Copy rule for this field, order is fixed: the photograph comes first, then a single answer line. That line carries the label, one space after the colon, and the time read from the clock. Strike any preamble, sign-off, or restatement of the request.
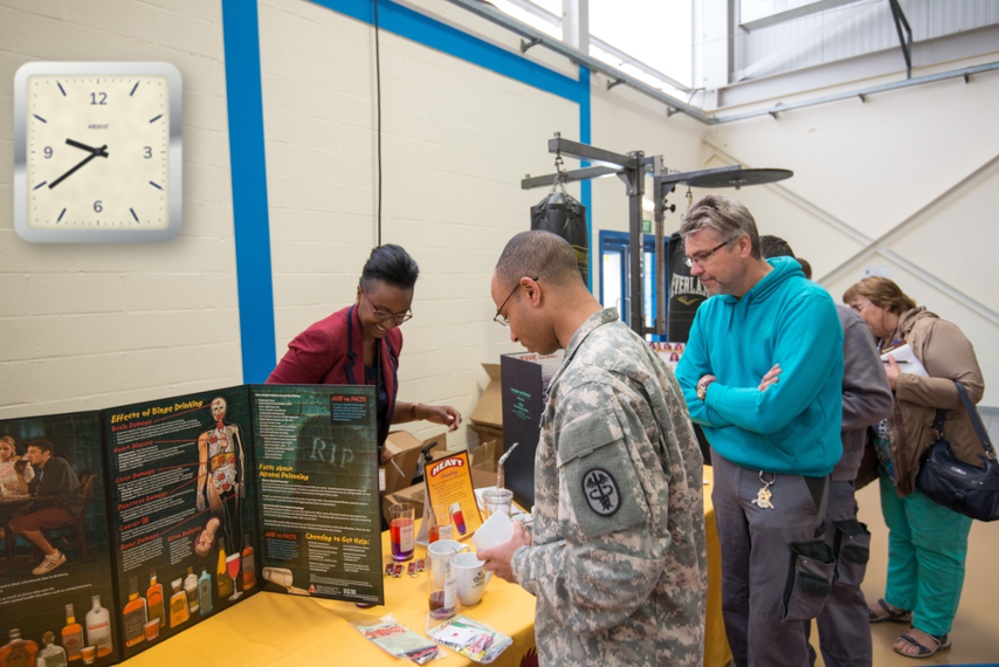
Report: 9:39
